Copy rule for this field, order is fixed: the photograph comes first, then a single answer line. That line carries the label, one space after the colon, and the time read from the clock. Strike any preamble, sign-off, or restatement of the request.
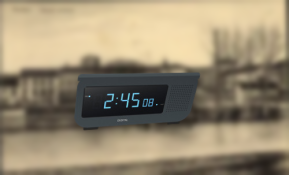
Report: 2:45:08
